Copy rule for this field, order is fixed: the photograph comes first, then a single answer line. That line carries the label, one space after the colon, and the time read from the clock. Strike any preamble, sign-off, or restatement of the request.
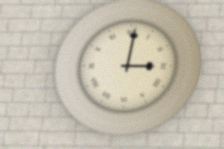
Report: 3:01
